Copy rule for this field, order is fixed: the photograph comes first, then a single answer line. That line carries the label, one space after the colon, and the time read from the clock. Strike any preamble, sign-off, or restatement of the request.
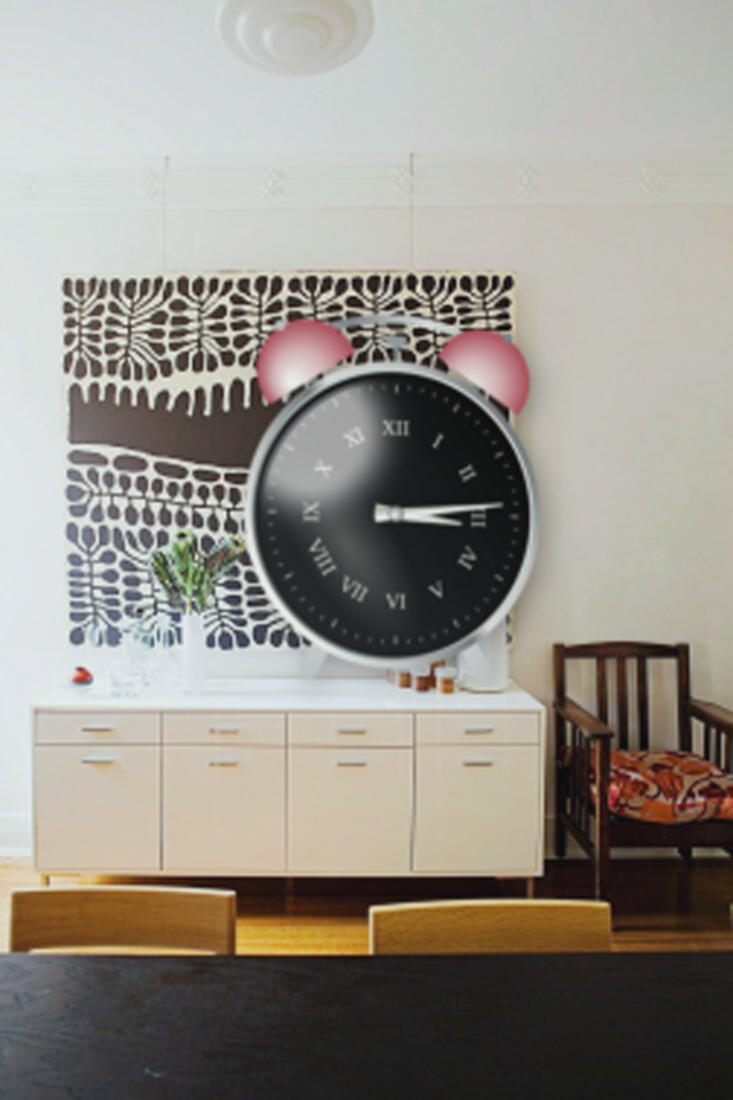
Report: 3:14
